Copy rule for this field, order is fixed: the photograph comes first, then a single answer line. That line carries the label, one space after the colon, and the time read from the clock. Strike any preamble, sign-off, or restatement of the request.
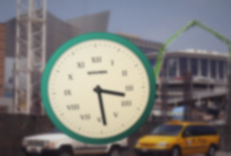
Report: 3:29
